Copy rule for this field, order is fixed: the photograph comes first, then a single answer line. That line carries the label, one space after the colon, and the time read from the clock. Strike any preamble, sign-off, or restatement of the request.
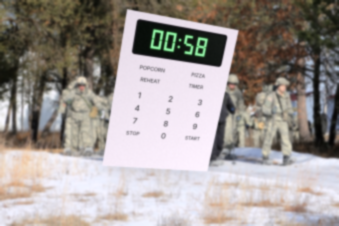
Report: 0:58
